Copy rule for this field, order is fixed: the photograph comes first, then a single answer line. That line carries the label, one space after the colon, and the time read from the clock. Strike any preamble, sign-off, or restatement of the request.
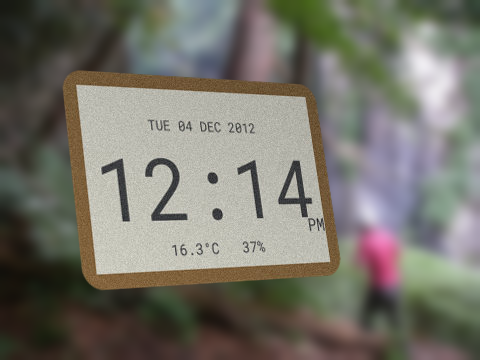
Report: 12:14
